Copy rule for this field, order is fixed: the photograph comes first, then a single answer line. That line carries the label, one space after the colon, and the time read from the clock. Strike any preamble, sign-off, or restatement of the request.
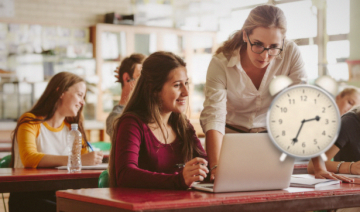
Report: 2:34
